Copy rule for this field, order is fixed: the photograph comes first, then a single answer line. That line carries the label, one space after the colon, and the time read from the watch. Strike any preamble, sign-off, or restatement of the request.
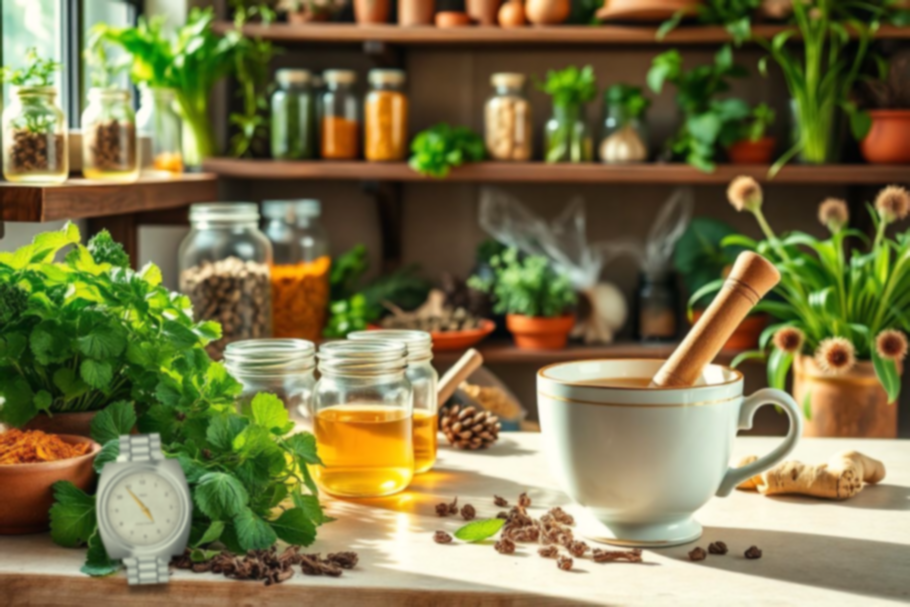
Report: 4:54
